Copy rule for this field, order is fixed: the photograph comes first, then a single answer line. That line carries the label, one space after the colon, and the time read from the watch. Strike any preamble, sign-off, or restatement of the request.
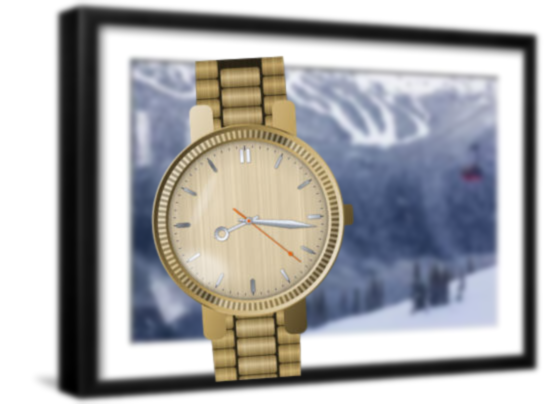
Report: 8:16:22
